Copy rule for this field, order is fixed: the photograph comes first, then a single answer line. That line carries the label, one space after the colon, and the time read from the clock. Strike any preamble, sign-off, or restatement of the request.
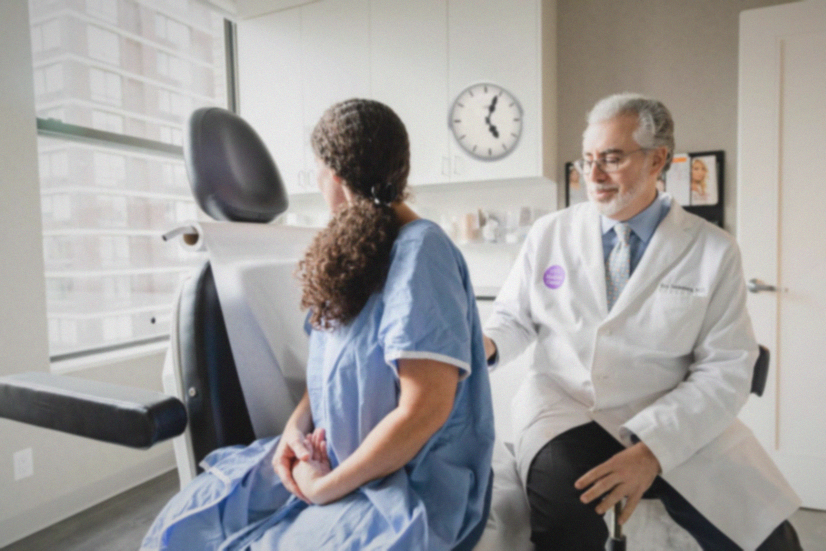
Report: 5:04
